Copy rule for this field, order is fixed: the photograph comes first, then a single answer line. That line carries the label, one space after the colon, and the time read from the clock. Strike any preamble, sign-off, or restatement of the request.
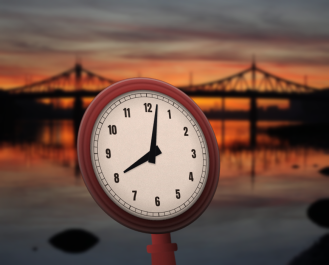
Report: 8:02
